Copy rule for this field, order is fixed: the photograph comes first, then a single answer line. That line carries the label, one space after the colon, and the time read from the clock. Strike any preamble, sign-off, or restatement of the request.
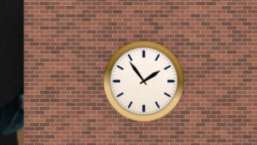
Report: 1:54
